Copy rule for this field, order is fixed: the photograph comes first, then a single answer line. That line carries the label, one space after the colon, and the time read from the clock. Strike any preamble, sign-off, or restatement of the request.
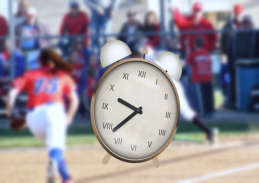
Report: 9:38
